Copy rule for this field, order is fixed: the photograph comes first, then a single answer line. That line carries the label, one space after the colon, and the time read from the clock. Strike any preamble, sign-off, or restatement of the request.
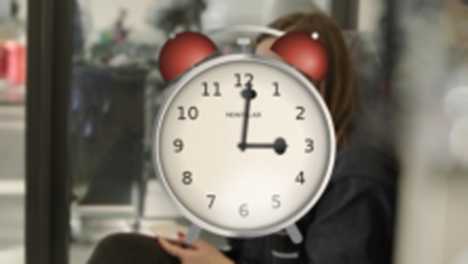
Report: 3:01
